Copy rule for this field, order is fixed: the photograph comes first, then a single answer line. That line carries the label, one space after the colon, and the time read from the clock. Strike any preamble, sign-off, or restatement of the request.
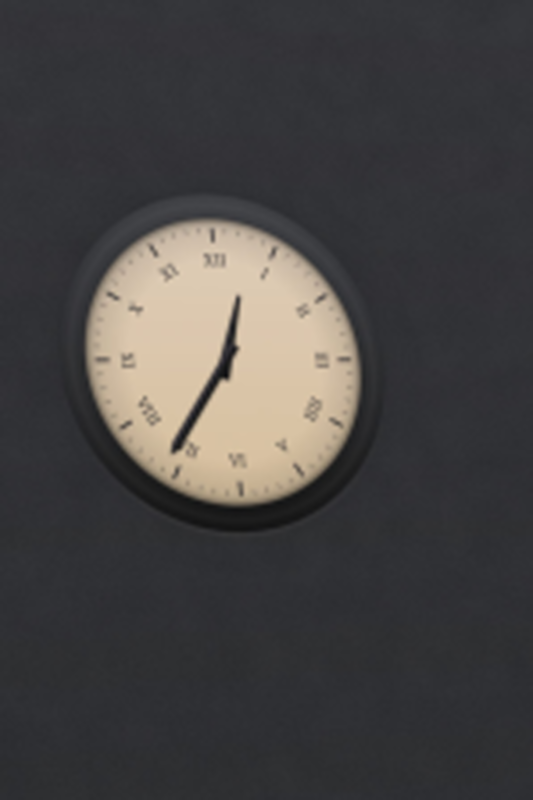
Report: 12:36
